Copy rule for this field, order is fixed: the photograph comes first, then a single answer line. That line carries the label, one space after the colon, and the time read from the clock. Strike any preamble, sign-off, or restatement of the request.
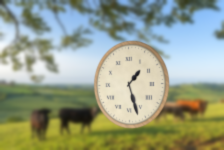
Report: 1:27
